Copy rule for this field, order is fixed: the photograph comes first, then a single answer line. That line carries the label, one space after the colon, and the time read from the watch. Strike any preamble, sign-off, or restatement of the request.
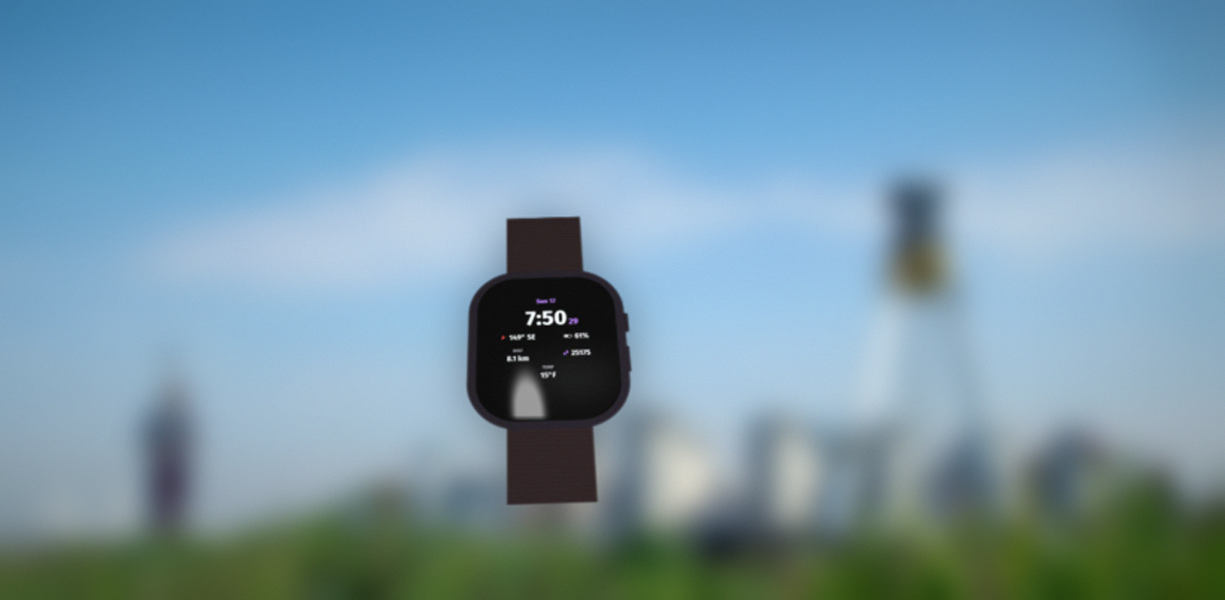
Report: 7:50
